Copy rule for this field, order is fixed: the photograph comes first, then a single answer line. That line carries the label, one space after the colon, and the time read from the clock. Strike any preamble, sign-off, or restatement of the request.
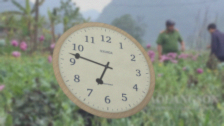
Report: 6:47
